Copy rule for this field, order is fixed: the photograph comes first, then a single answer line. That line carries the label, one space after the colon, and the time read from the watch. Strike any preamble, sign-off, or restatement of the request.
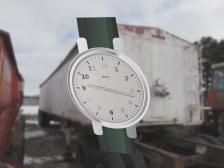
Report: 9:17
